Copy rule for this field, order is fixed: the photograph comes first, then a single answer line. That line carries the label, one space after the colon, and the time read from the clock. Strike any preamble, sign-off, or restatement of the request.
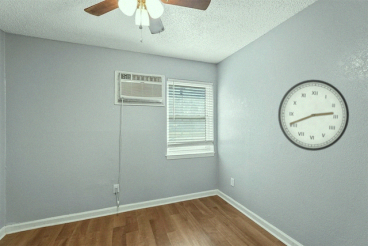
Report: 2:41
